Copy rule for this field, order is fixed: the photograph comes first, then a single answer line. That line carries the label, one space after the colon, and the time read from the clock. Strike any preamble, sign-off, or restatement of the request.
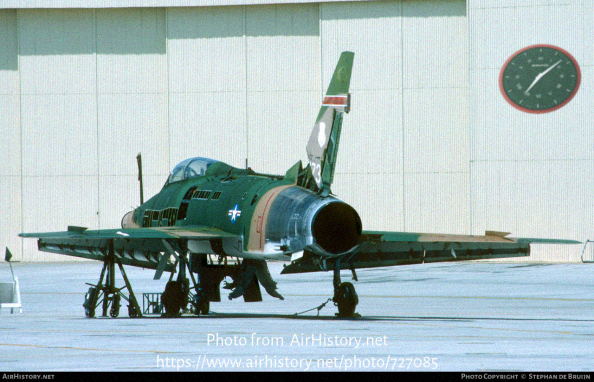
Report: 7:08
